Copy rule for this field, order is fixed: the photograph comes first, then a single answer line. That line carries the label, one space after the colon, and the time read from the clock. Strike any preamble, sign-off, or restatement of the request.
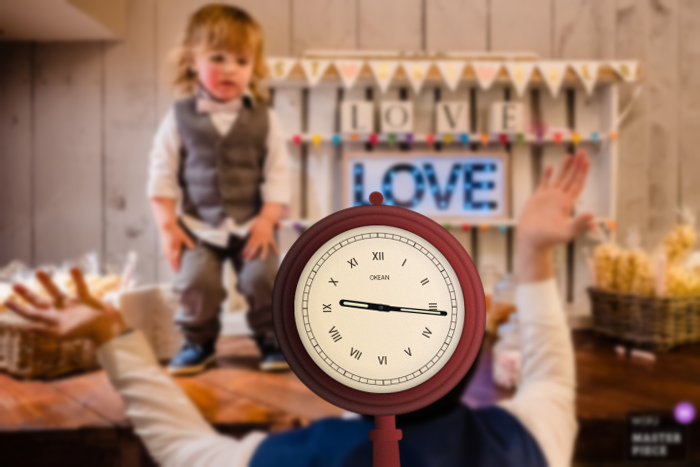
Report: 9:16
